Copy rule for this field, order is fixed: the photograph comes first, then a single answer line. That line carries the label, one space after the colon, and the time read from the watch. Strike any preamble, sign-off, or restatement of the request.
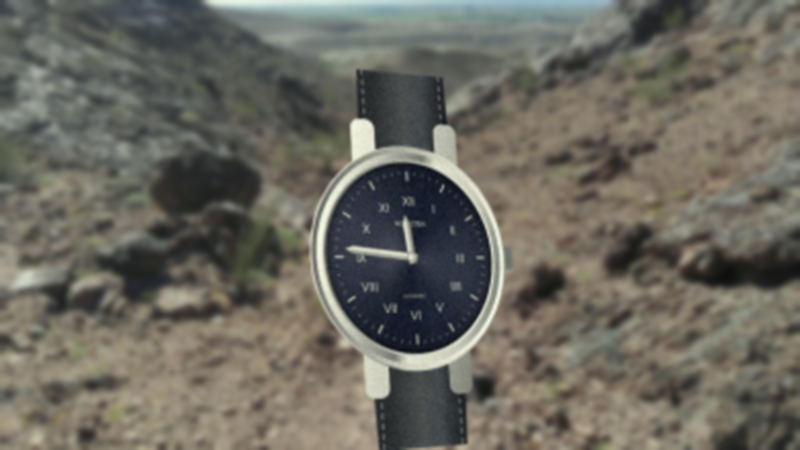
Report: 11:46
